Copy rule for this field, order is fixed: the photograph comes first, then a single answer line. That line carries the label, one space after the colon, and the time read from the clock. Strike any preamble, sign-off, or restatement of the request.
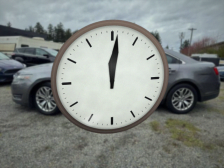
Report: 12:01
